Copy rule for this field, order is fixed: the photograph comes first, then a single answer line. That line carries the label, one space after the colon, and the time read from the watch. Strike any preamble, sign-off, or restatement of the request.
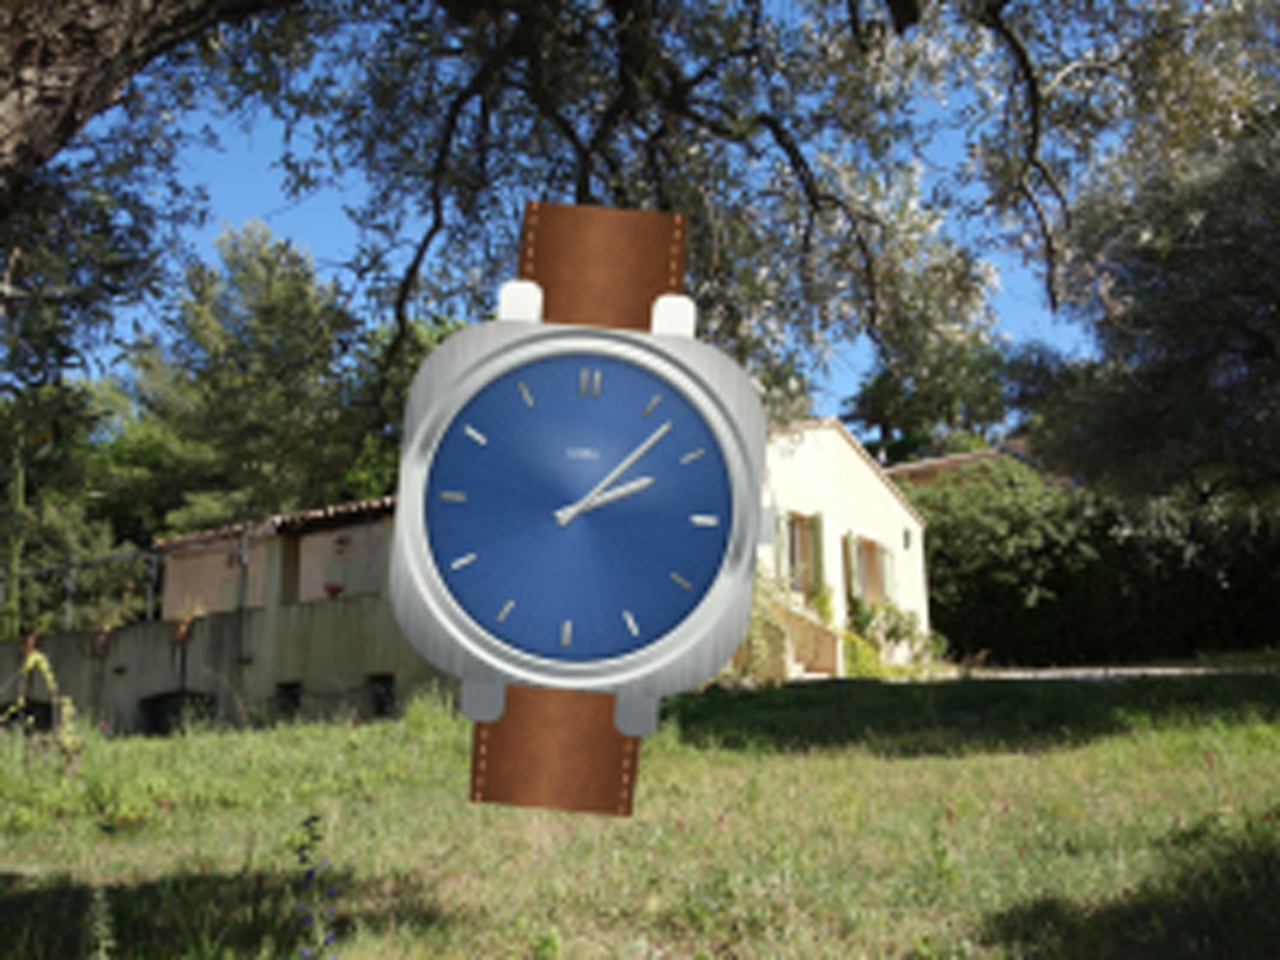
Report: 2:07
